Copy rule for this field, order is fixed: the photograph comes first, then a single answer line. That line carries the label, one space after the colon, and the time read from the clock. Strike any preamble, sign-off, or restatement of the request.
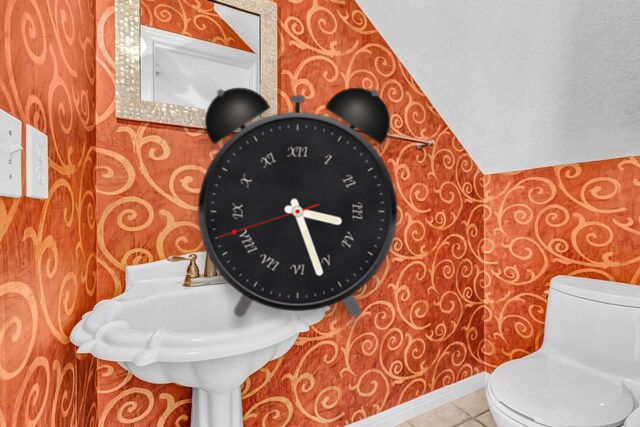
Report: 3:26:42
